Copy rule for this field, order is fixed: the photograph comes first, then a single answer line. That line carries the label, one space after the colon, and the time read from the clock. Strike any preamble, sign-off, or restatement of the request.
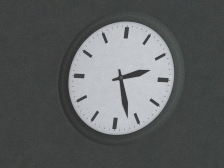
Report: 2:27
